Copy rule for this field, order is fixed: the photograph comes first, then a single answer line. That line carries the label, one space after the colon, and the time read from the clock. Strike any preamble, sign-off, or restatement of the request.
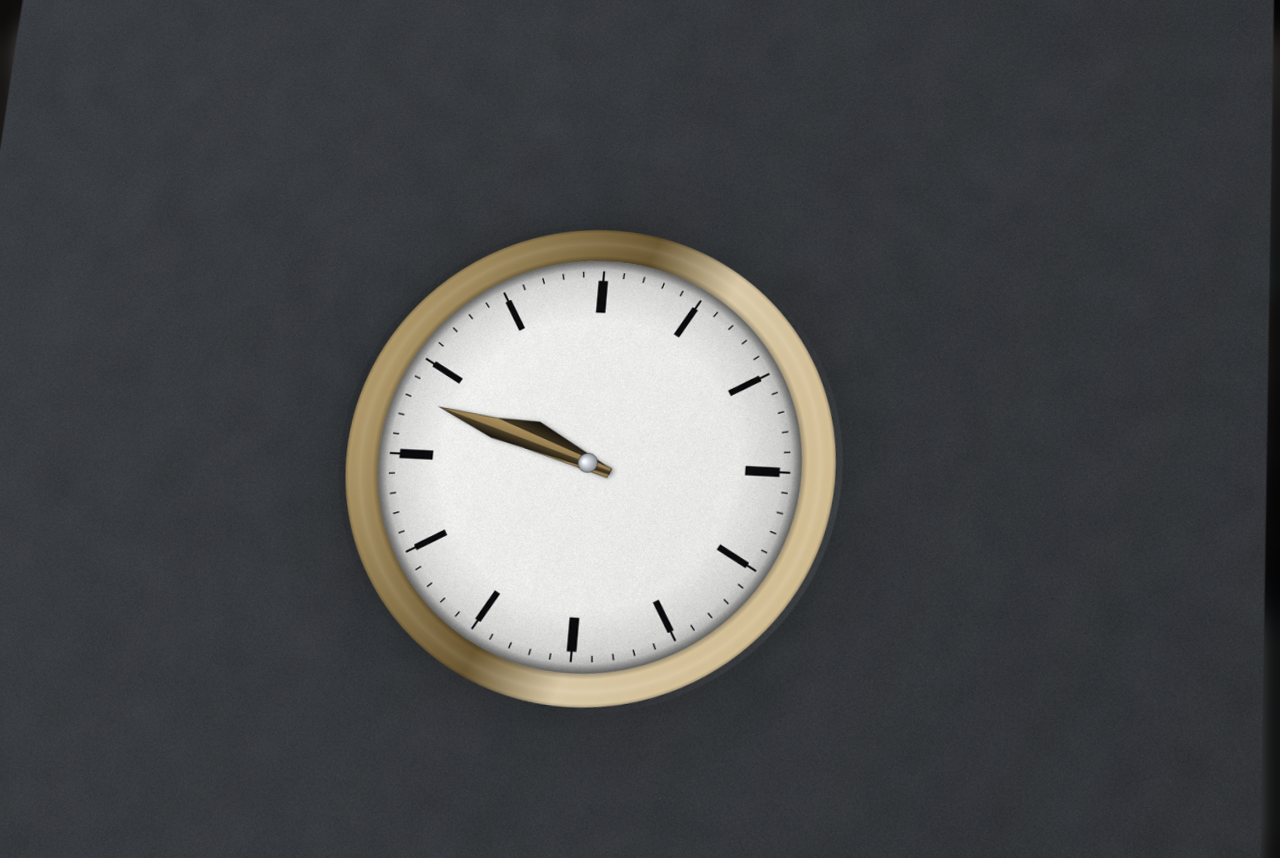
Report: 9:48
